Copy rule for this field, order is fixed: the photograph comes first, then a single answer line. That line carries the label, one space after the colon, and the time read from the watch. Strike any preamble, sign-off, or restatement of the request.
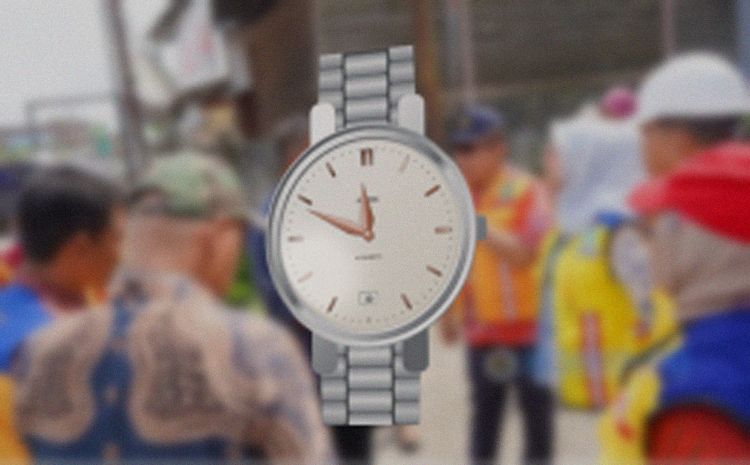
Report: 11:49
